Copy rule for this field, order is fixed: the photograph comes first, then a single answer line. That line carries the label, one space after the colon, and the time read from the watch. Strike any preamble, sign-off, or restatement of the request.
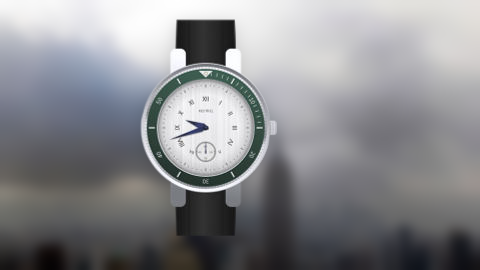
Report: 9:42
